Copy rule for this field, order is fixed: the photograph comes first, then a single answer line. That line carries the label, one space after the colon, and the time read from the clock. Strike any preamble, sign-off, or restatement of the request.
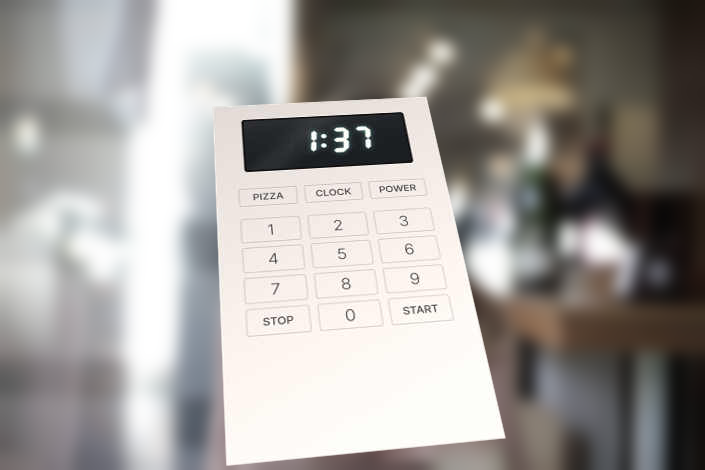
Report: 1:37
